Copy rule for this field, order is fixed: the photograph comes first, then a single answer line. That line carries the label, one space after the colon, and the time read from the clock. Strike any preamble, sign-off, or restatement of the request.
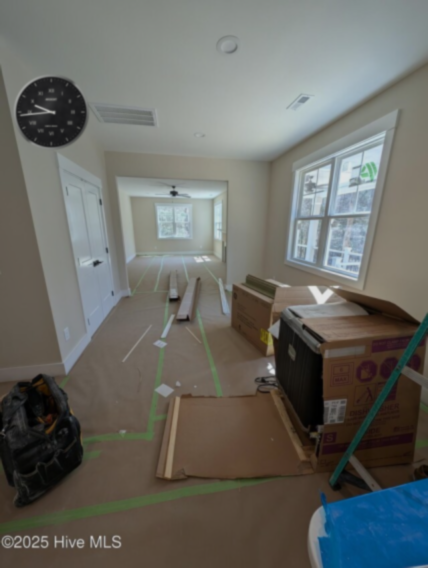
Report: 9:44
